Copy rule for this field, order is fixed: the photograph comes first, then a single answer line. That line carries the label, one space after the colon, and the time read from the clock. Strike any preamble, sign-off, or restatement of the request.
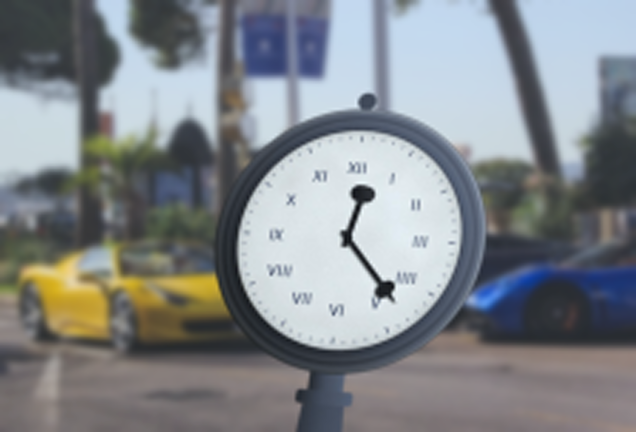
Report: 12:23
